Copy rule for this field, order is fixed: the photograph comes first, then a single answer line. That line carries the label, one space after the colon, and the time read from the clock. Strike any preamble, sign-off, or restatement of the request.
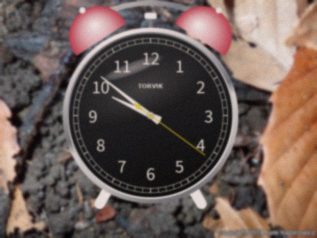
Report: 9:51:21
